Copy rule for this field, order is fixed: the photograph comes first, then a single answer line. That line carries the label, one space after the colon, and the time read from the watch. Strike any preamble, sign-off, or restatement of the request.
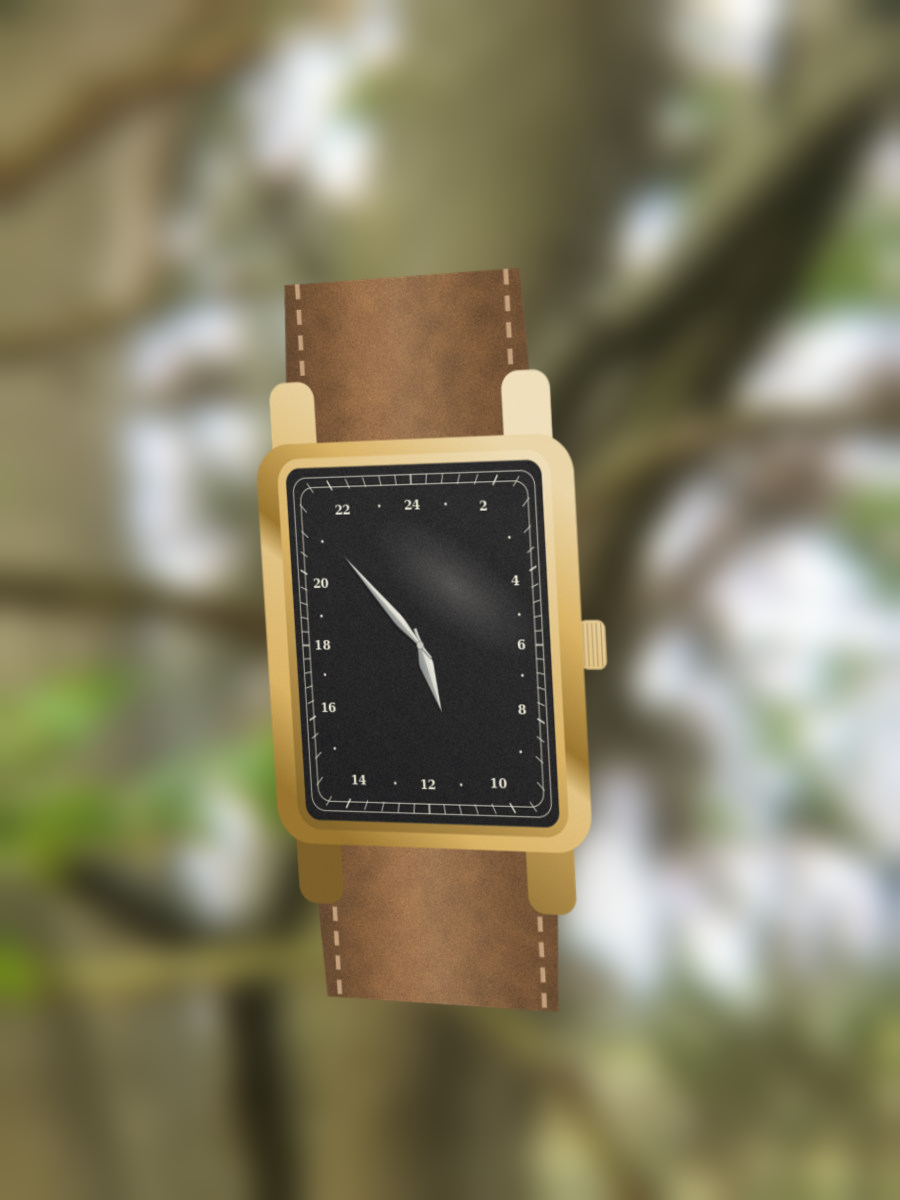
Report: 10:53
